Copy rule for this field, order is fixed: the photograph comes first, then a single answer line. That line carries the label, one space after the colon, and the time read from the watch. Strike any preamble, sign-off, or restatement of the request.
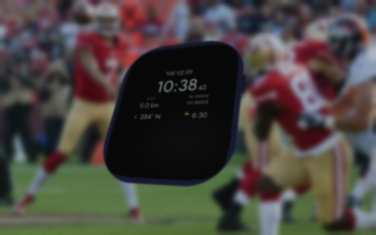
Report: 10:38
